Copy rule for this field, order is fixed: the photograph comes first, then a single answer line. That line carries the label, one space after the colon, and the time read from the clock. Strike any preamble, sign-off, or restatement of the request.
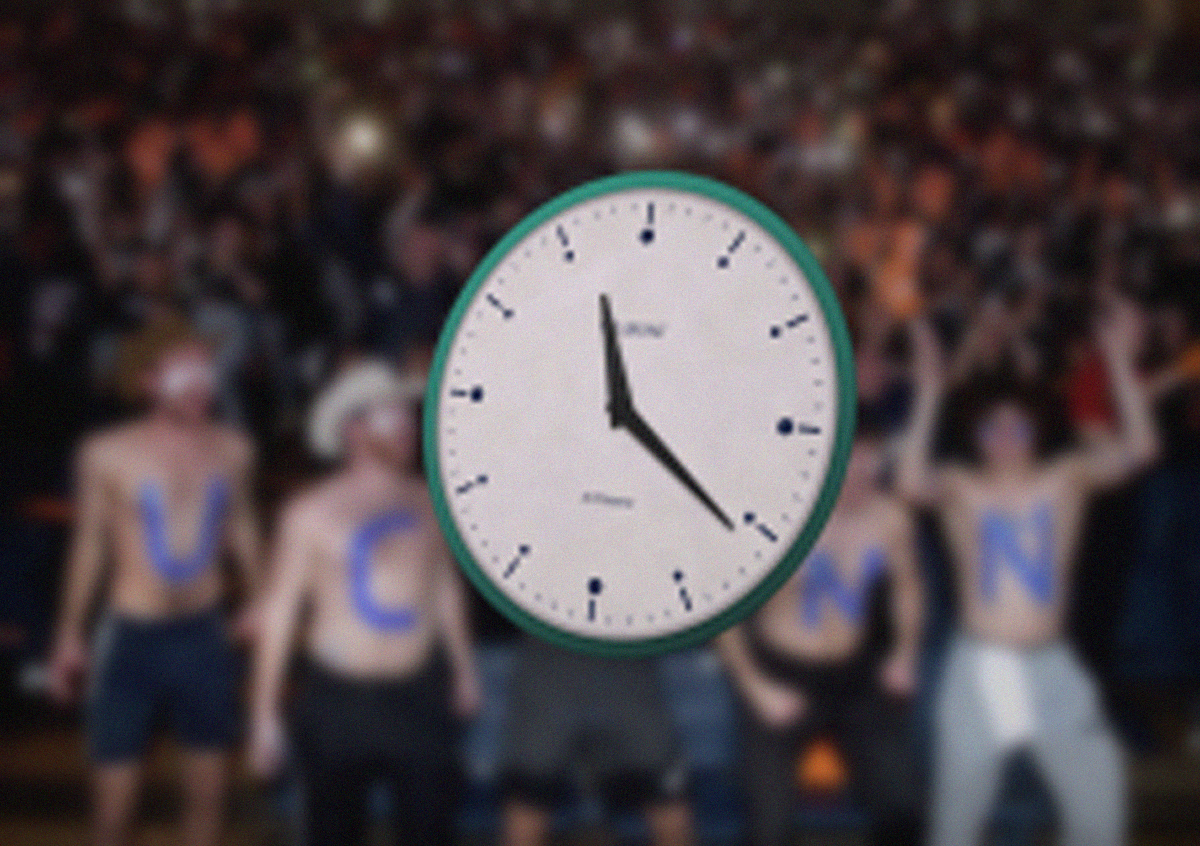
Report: 11:21
